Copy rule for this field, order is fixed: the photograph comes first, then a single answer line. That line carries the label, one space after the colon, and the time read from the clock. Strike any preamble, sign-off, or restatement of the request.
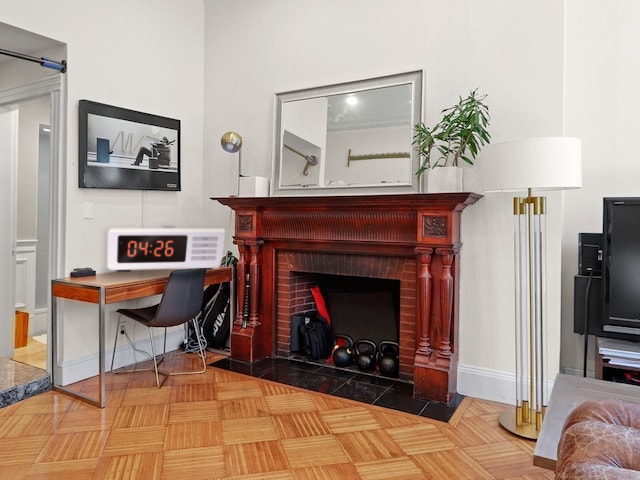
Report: 4:26
